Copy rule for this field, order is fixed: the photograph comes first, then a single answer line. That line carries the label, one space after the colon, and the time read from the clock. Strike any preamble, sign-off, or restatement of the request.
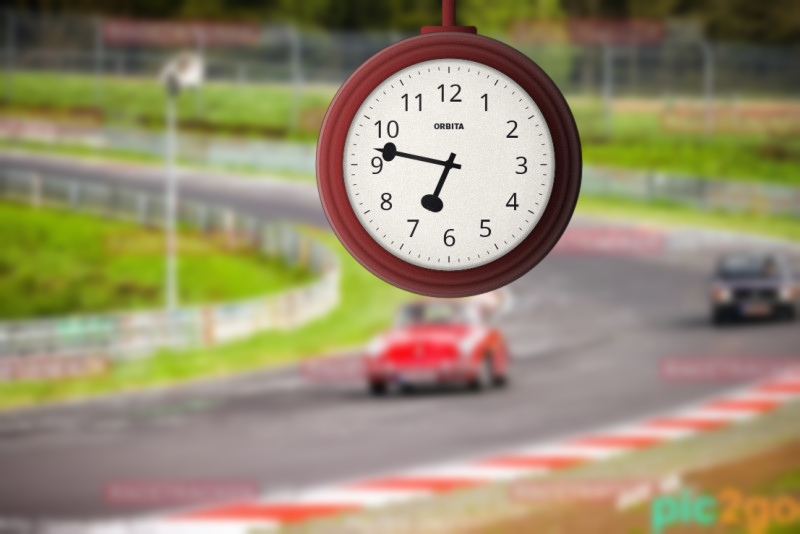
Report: 6:47
